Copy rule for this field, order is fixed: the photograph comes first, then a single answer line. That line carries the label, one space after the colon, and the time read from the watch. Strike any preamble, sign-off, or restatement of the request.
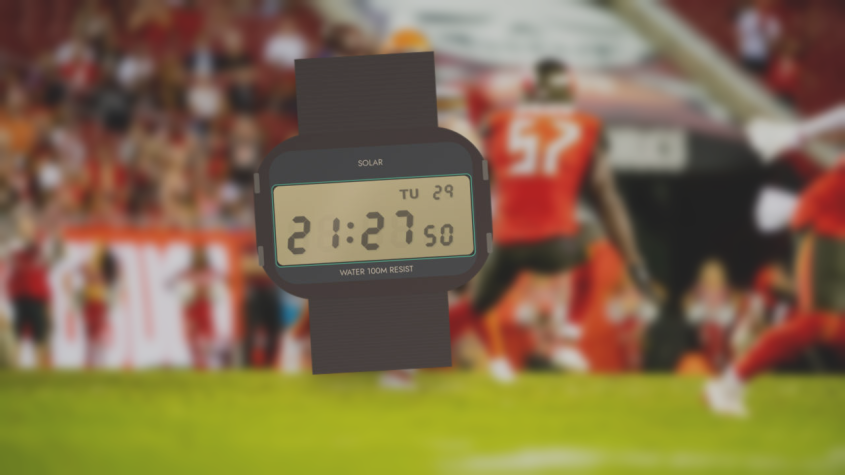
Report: 21:27:50
